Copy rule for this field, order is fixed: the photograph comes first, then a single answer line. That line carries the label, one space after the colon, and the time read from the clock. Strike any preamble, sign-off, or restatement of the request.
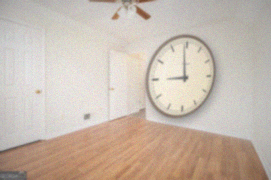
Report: 8:59
